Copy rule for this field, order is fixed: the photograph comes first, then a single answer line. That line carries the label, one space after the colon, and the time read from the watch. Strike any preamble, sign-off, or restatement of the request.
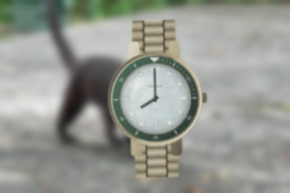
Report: 8:00
